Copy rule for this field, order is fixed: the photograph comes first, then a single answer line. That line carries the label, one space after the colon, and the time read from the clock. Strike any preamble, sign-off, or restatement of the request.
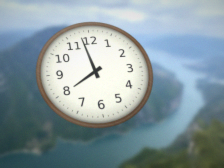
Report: 7:58
